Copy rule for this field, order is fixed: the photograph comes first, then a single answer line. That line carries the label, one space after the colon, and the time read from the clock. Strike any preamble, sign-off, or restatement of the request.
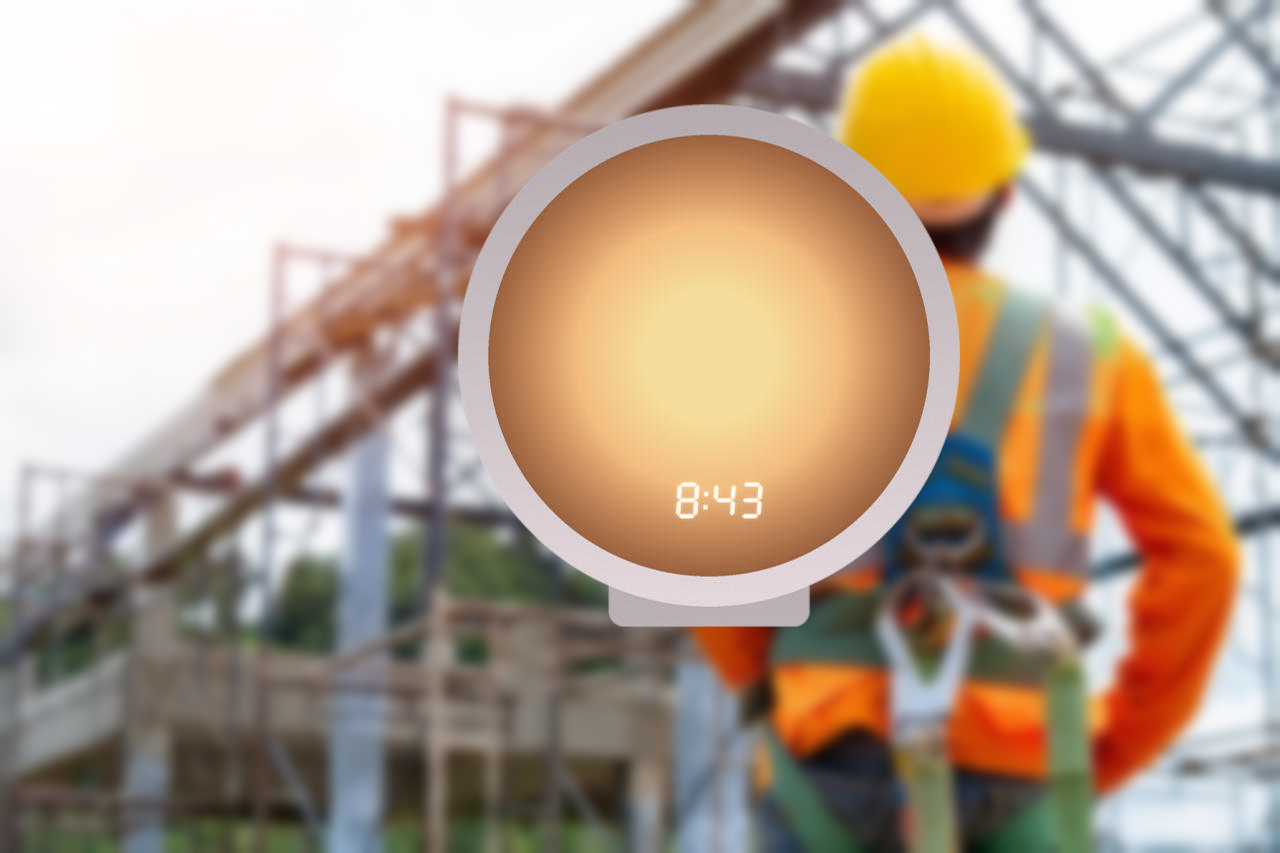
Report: 8:43
